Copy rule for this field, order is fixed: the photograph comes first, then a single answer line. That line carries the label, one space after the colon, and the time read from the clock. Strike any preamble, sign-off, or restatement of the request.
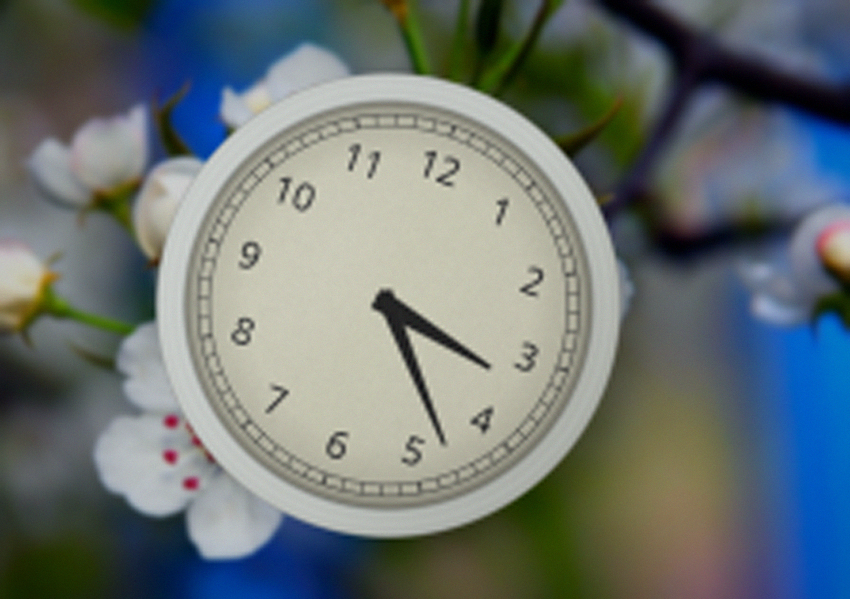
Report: 3:23
